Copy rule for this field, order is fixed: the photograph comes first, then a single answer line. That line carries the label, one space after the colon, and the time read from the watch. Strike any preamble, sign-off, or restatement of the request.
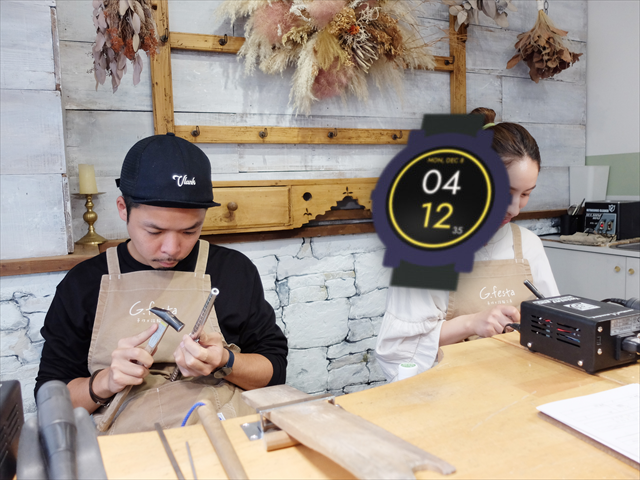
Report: 4:12
